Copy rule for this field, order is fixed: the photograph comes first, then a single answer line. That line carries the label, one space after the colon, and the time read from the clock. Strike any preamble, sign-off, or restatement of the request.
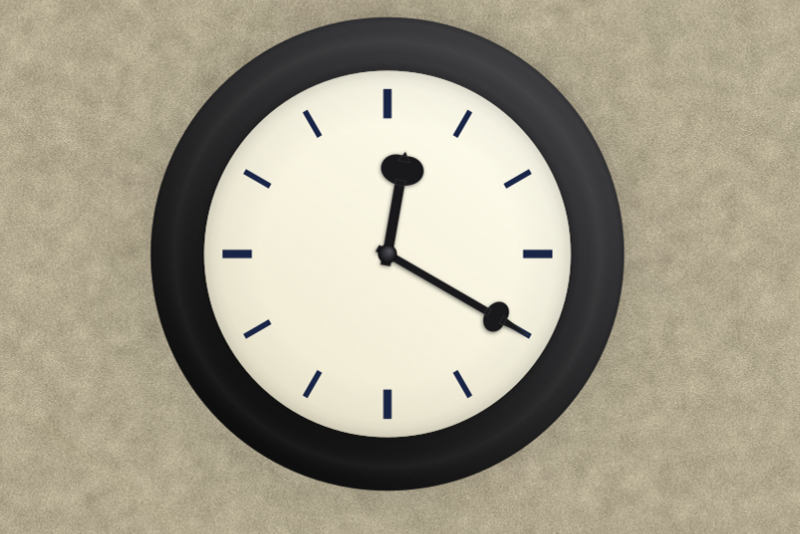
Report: 12:20
